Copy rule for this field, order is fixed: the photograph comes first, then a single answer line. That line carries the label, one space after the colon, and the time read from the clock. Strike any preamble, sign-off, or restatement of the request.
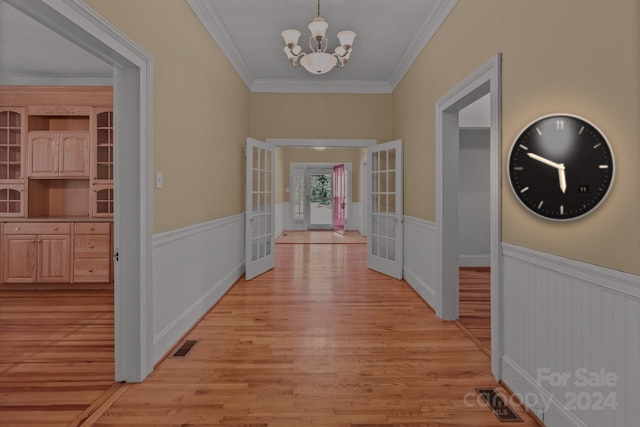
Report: 5:49
